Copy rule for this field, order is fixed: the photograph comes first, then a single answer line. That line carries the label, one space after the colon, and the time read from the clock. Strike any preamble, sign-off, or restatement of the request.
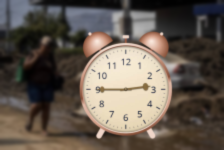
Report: 2:45
